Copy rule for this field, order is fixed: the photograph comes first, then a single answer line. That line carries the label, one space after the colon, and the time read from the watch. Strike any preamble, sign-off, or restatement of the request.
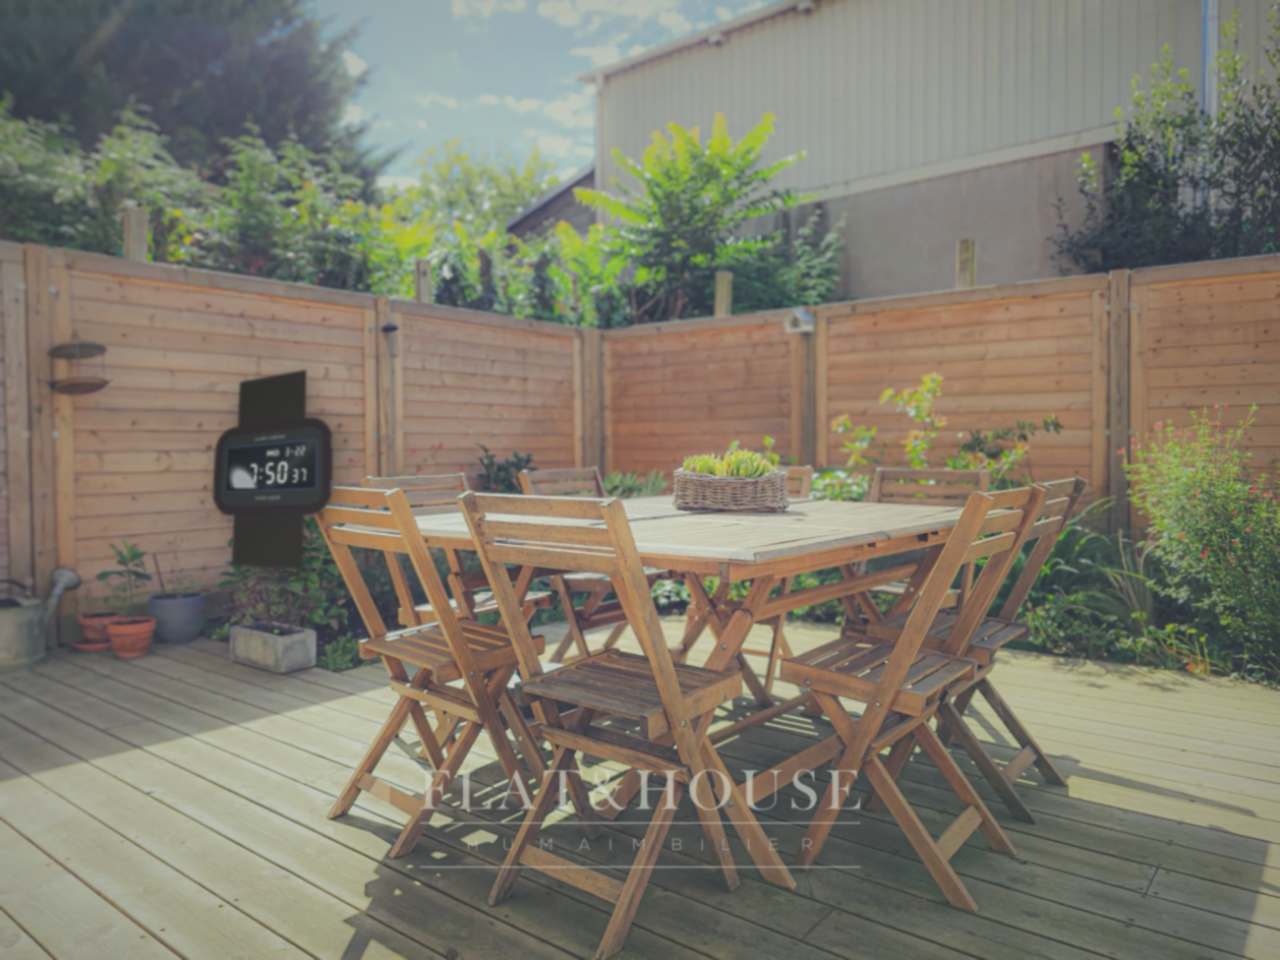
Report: 7:50:37
